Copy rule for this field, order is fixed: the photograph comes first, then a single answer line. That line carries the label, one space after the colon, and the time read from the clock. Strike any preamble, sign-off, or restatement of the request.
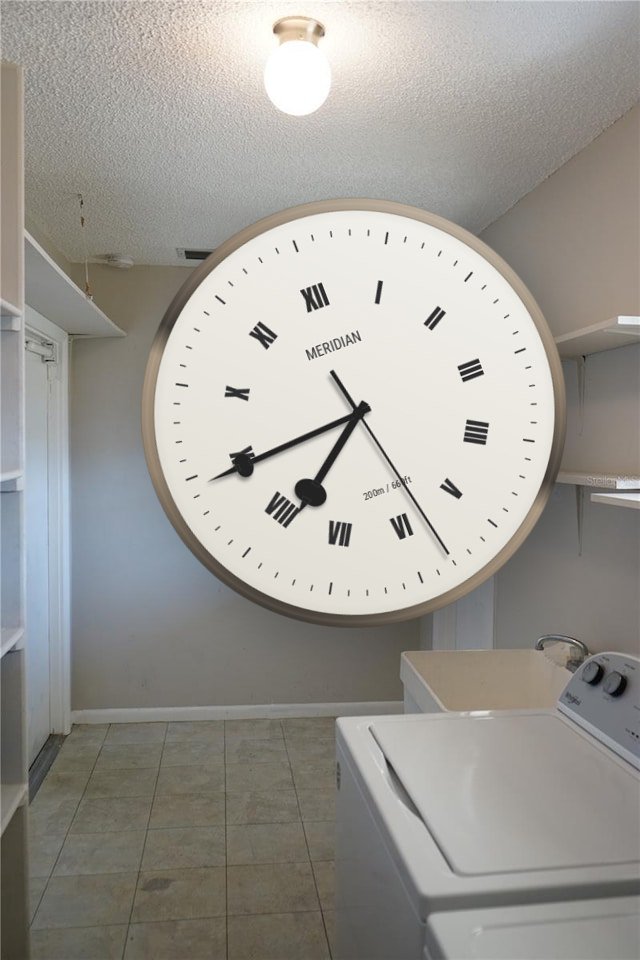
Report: 7:44:28
